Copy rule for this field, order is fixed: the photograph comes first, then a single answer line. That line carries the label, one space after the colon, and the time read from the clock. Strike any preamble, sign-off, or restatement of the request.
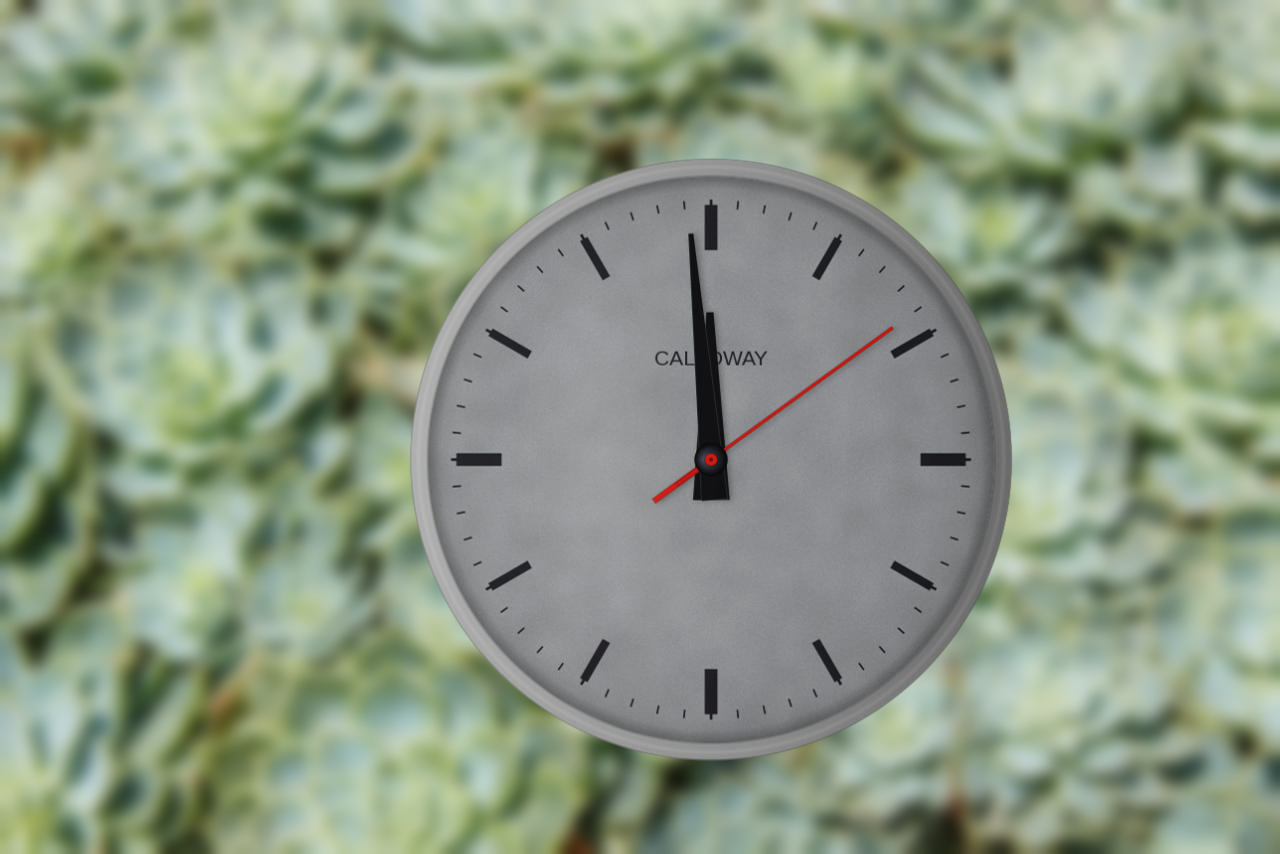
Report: 11:59:09
